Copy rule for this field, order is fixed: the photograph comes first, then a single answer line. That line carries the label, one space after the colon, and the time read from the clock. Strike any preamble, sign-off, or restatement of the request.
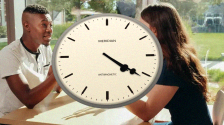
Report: 4:21
